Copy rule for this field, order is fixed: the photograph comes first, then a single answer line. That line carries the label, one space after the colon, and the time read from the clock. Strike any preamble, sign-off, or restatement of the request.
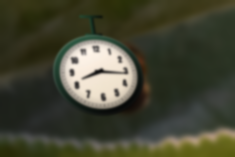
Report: 8:16
